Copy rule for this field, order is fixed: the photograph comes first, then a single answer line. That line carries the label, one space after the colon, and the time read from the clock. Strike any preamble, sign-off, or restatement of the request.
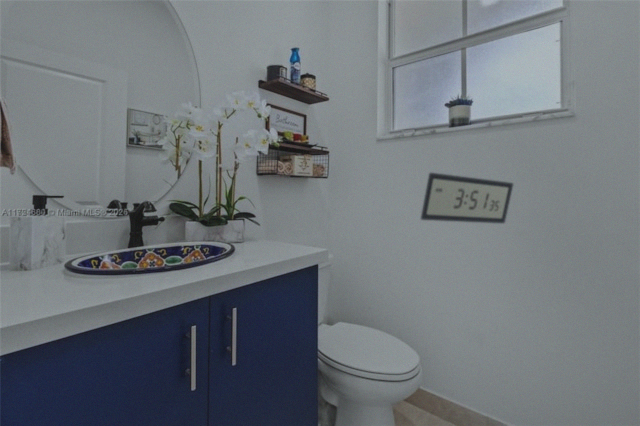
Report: 3:51
